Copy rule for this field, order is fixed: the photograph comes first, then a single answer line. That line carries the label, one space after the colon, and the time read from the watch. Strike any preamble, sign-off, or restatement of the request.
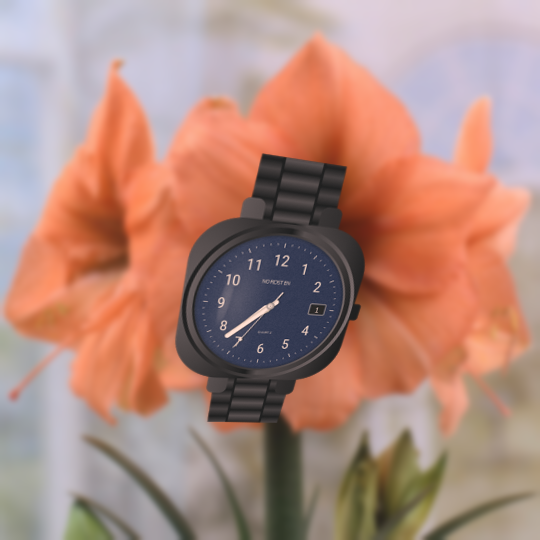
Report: 7:37:35
